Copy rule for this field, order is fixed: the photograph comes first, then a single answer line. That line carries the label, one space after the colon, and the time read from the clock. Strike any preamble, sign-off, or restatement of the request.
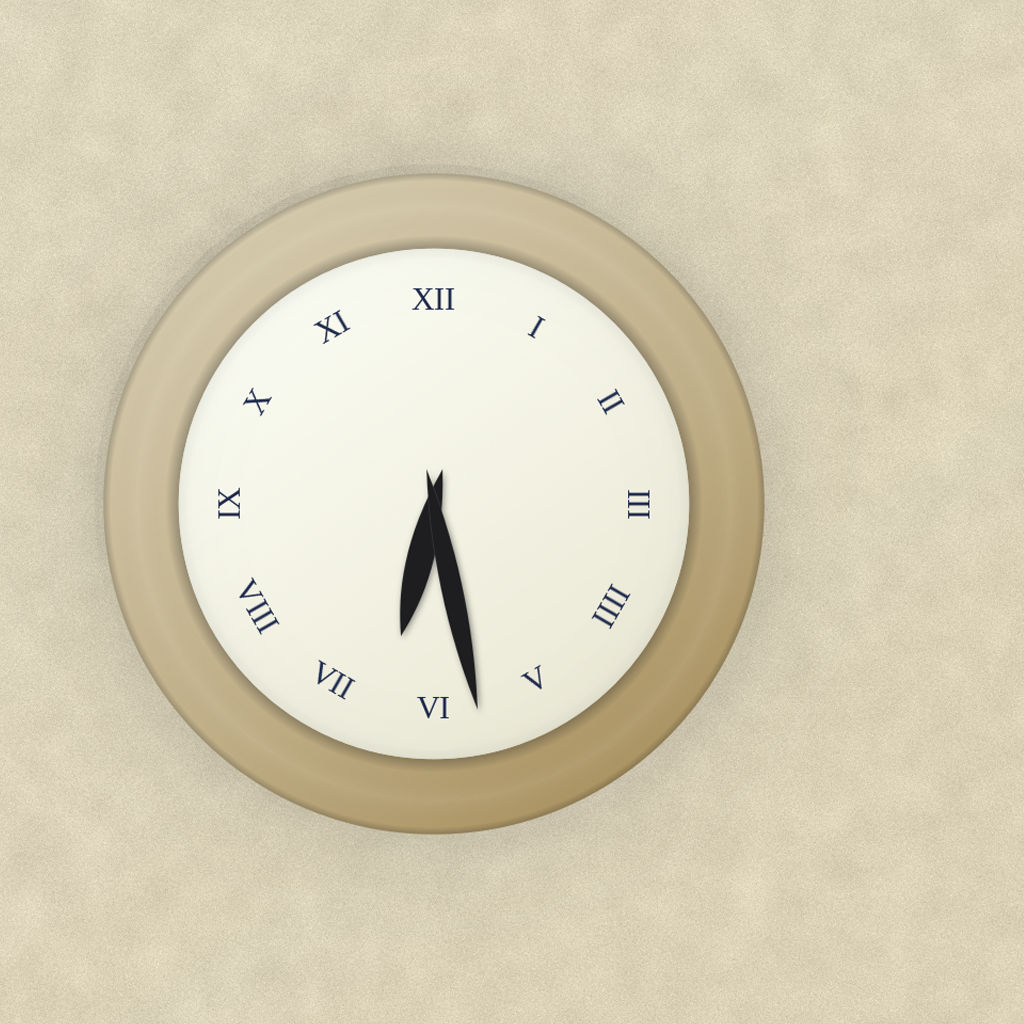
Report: 6:28
